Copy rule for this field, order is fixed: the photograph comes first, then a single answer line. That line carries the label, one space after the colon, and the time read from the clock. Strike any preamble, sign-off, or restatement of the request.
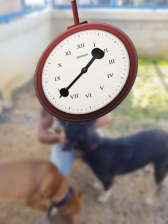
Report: 1:39
